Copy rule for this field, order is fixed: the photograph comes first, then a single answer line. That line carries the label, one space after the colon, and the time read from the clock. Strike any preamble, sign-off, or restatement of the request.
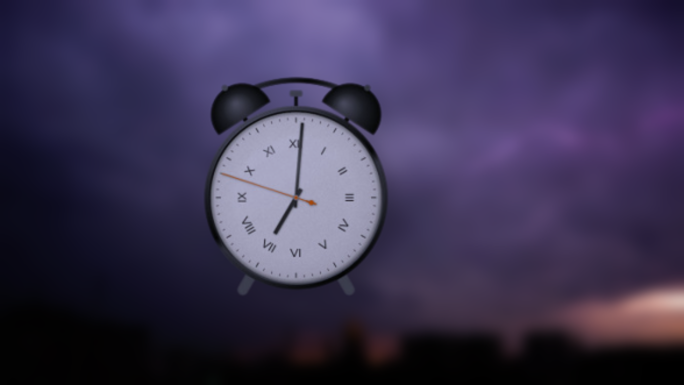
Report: 7:00:48
